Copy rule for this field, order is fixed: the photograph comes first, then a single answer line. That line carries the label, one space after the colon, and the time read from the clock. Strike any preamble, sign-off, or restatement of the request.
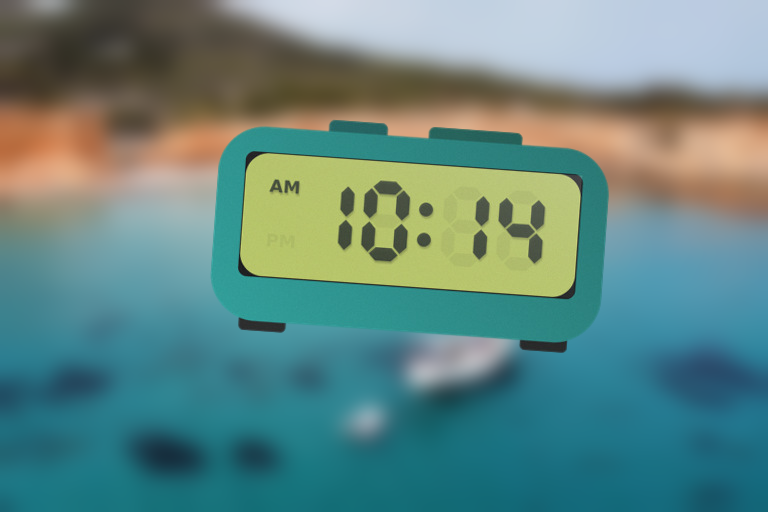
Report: 10:14
